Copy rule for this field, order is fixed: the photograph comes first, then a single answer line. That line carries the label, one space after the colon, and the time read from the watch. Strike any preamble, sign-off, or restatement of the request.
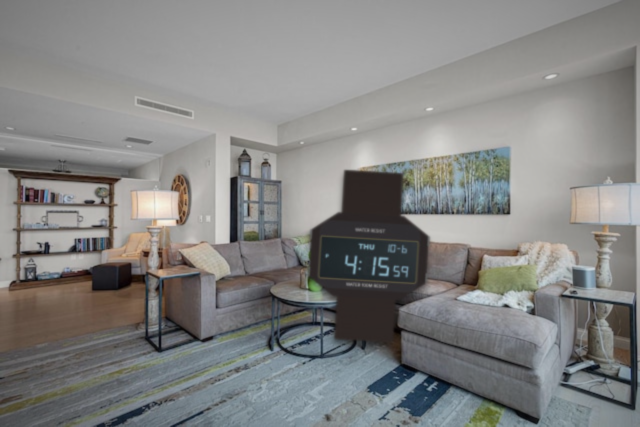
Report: 4:15:59
